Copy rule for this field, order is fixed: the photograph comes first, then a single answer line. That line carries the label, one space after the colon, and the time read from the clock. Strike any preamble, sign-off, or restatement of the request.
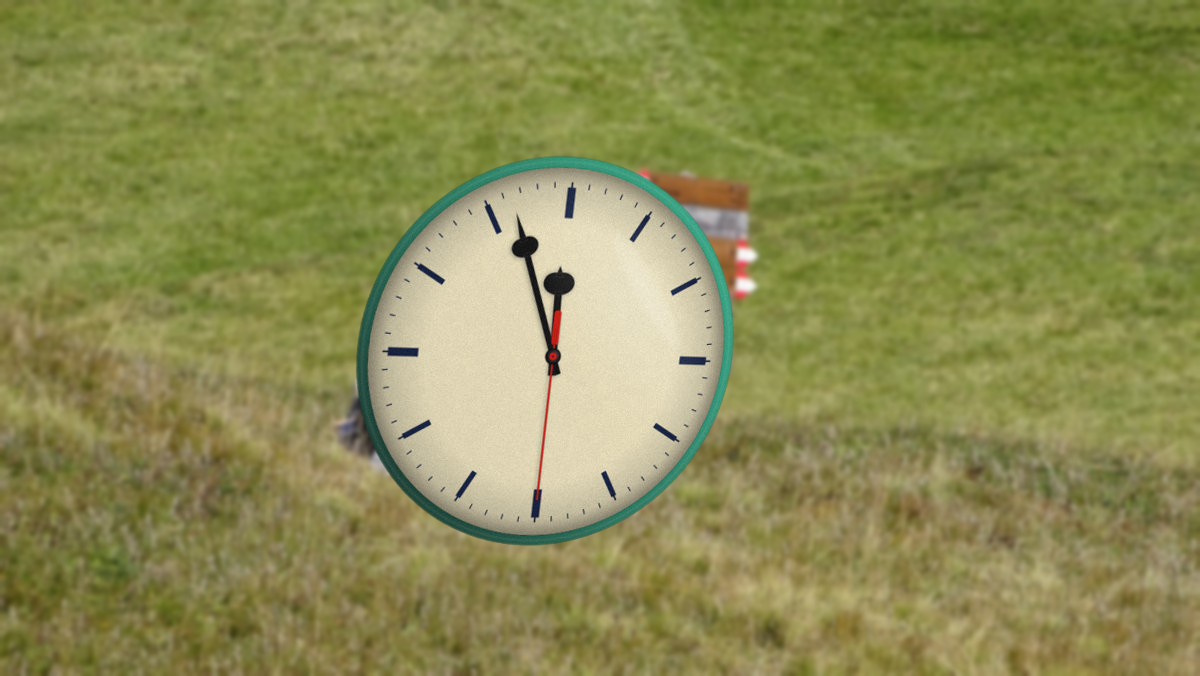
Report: 11:56:30
